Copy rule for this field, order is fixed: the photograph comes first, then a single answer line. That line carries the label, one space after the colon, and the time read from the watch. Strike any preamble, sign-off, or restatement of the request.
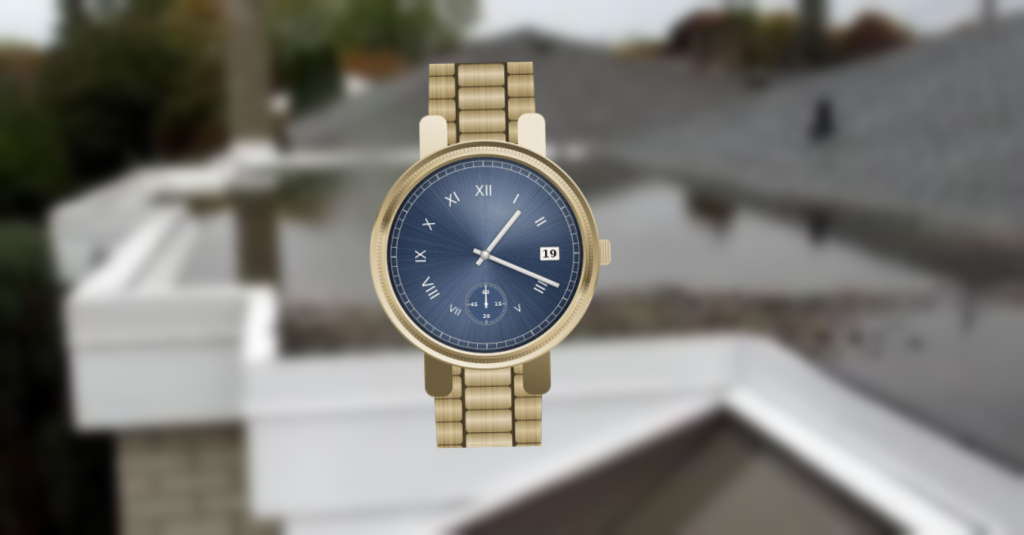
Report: 1:19
